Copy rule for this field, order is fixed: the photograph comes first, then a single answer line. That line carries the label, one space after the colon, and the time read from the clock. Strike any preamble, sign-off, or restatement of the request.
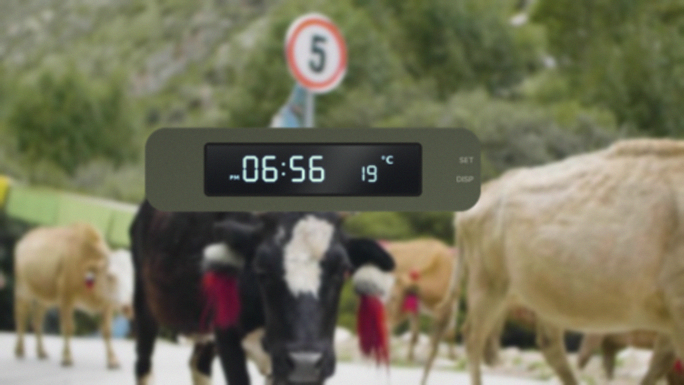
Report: 6:56
